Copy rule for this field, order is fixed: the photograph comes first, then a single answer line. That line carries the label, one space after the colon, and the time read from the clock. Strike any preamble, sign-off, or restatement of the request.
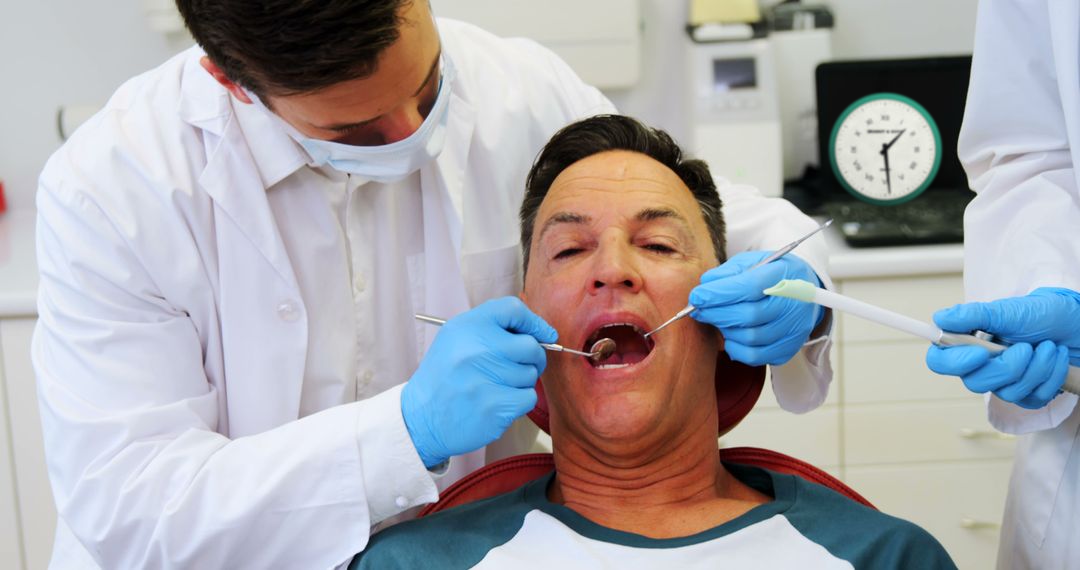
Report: 1:29
